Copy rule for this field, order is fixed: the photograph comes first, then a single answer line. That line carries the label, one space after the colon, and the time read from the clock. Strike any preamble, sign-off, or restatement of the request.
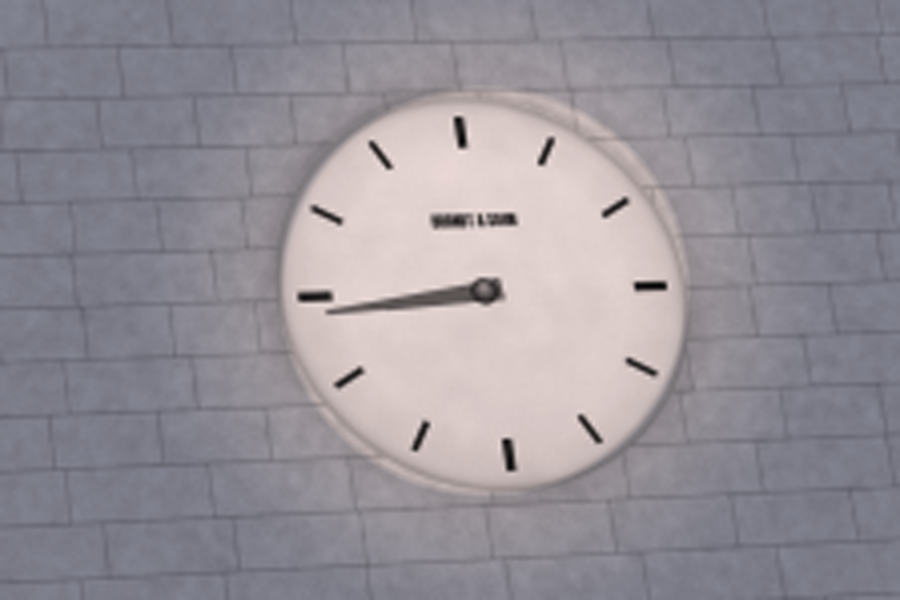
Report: 8:44
